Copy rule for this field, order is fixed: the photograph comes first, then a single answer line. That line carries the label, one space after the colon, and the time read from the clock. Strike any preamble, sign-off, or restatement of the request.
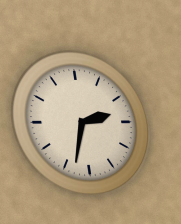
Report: 2:33
